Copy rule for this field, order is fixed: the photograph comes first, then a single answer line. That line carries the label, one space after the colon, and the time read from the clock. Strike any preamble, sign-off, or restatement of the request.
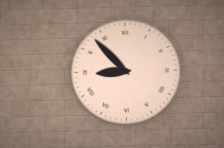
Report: 8:53
